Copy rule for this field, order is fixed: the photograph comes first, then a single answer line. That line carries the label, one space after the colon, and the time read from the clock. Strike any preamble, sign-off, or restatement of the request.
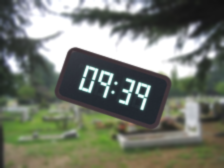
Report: 9:39
